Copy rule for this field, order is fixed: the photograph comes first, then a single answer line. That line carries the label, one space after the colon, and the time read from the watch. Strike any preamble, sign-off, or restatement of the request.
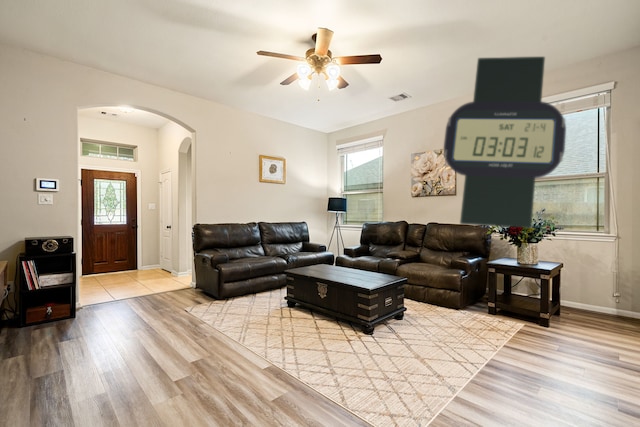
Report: 3:03:12
